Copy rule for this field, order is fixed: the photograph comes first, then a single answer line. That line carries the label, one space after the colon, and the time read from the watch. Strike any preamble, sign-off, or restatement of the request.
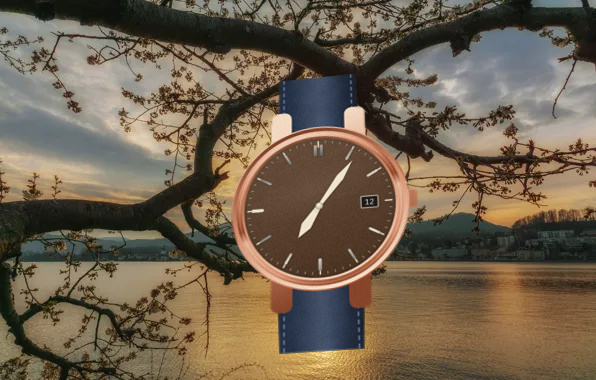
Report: 7:06
